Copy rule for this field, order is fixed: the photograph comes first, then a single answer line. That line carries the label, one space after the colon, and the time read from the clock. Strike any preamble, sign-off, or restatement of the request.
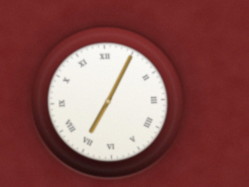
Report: 7:05
